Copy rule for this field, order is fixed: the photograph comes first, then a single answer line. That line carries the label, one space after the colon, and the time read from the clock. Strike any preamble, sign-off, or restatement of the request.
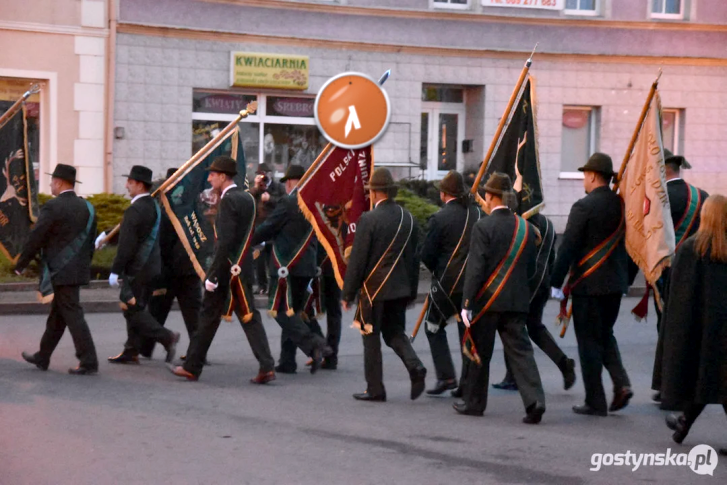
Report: 5:33
